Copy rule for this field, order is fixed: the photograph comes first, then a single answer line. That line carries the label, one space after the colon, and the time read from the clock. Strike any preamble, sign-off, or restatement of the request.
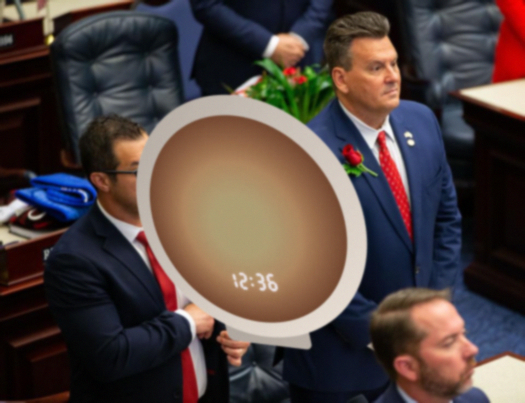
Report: 12:36
